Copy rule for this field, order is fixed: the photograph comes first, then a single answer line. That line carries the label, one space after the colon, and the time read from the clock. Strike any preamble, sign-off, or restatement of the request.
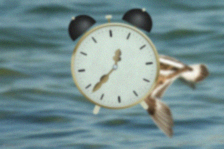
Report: 12:38
